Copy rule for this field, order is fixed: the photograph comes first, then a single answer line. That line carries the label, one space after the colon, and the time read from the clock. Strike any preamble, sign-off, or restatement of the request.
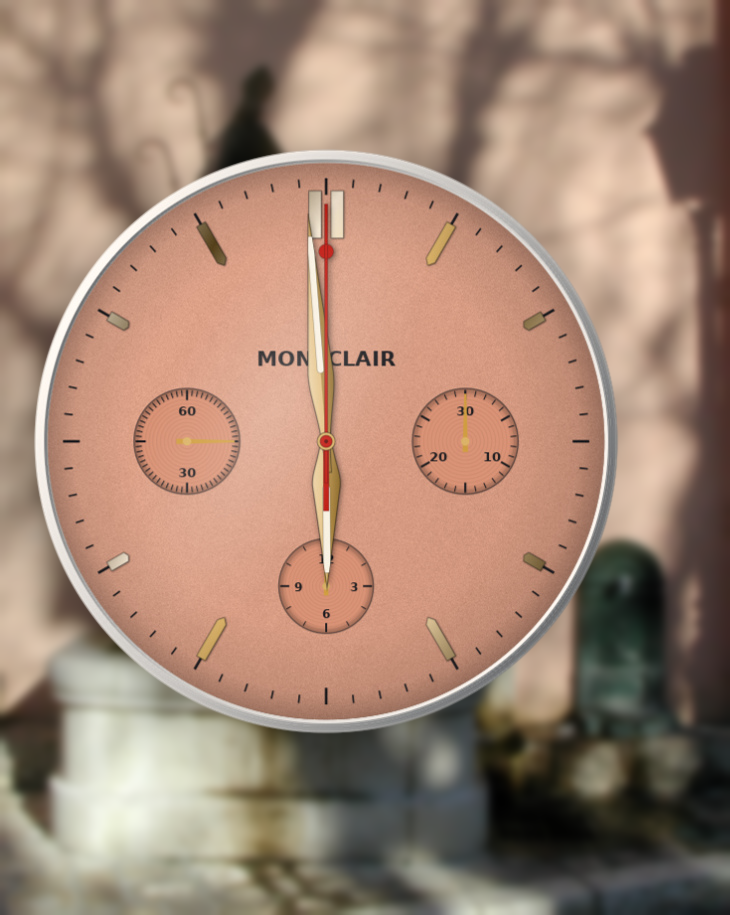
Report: 5:59:15
